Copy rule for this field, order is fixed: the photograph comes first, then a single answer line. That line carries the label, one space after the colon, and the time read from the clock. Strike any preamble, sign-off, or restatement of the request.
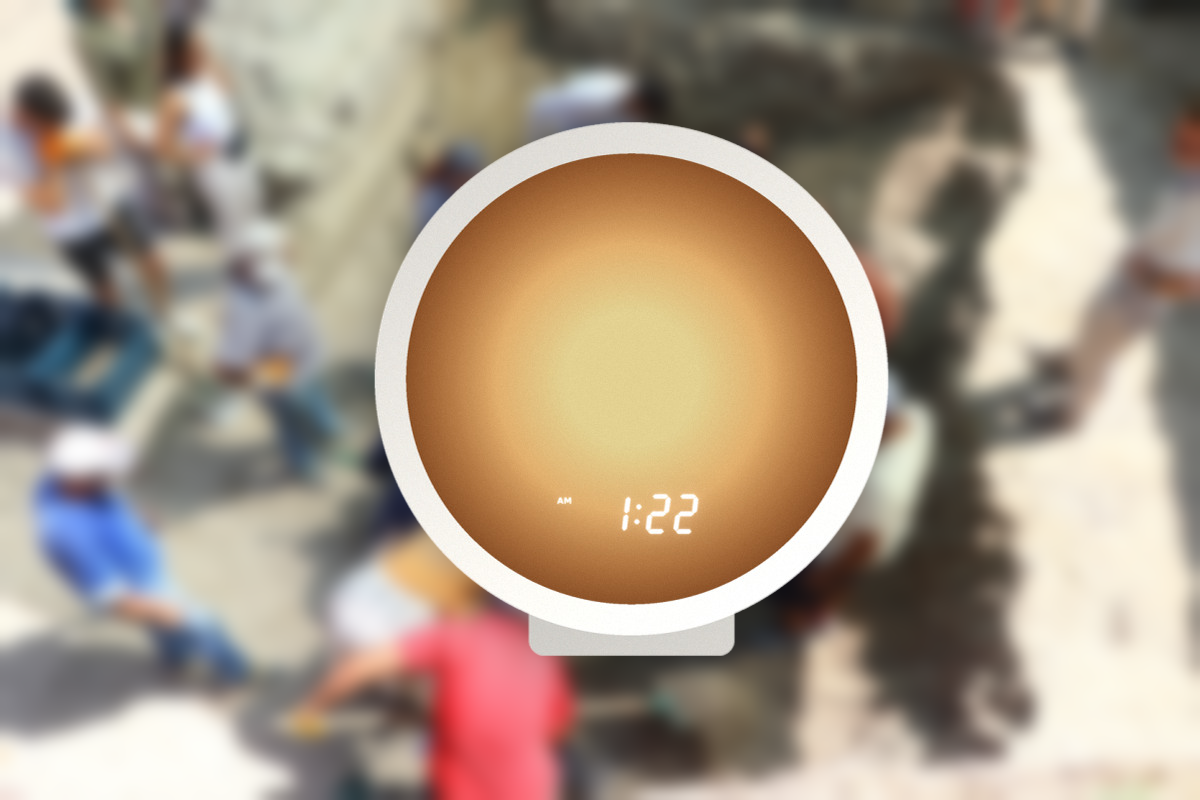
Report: 1:22
